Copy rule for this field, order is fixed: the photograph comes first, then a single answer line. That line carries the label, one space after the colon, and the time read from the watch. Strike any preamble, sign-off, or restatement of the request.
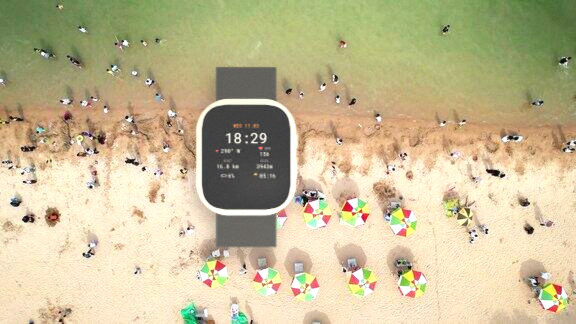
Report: 18:29
